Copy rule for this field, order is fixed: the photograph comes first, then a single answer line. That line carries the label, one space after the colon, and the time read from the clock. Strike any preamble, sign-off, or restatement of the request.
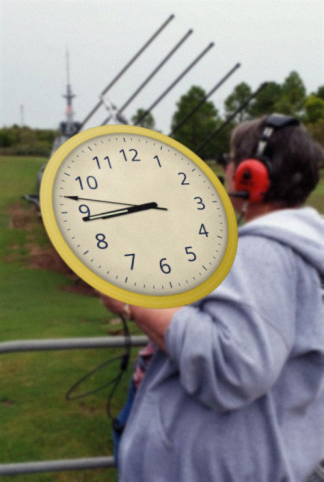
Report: 8:43:47
